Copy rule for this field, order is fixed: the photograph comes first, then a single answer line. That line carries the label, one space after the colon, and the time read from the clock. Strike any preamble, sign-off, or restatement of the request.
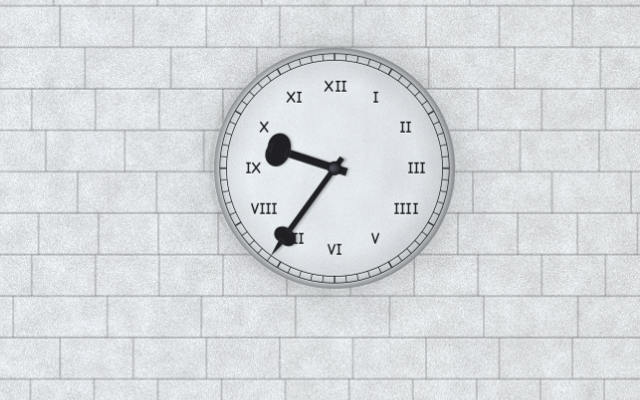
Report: 9:36
